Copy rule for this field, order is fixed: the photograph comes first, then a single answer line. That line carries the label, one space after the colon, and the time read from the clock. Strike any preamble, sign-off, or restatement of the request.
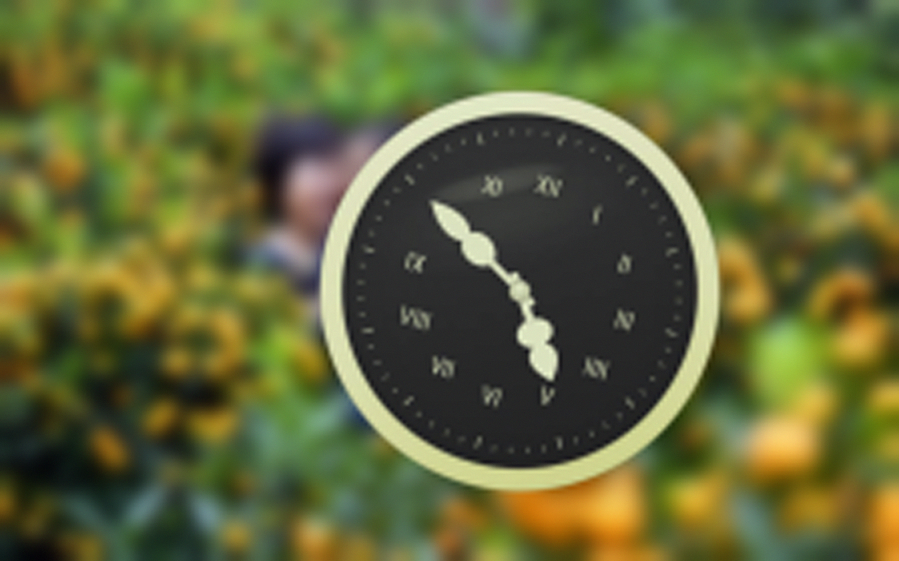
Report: 4:50
